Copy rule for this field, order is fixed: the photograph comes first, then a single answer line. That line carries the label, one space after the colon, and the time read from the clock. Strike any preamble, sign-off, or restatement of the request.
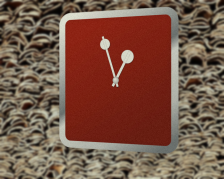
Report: 12:57
